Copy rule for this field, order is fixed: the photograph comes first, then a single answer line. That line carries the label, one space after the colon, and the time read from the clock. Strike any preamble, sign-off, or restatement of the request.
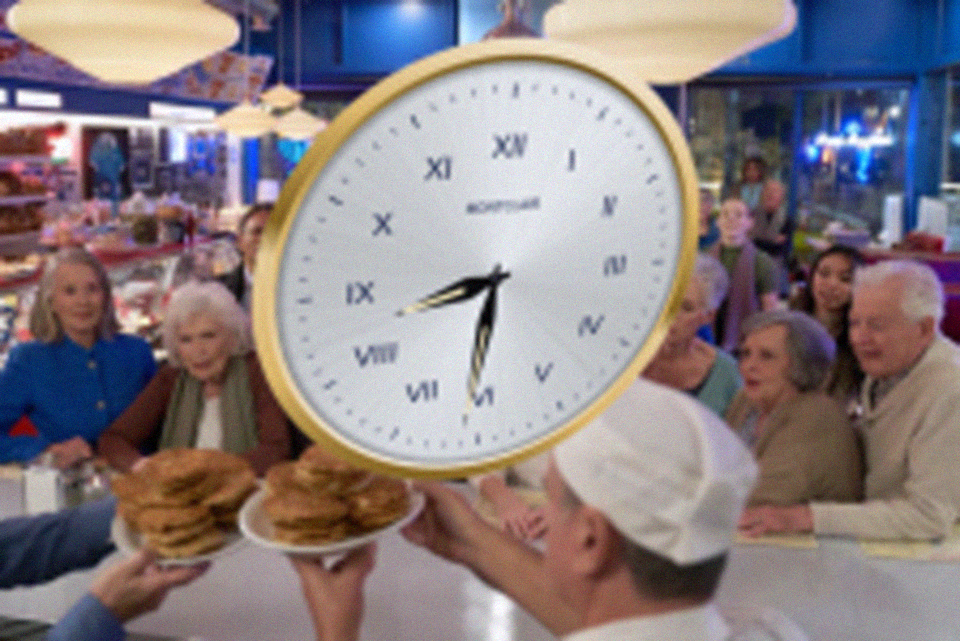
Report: 8:31
